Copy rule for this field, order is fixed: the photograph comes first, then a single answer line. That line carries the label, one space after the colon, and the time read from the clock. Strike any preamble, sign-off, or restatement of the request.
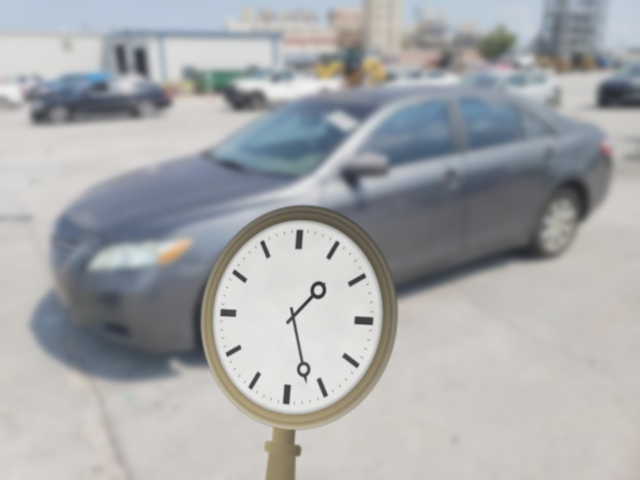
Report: 1:27
